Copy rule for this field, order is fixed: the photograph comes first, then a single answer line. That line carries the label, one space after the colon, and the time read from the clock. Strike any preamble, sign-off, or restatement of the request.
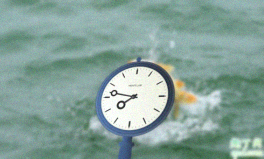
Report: 7:47
